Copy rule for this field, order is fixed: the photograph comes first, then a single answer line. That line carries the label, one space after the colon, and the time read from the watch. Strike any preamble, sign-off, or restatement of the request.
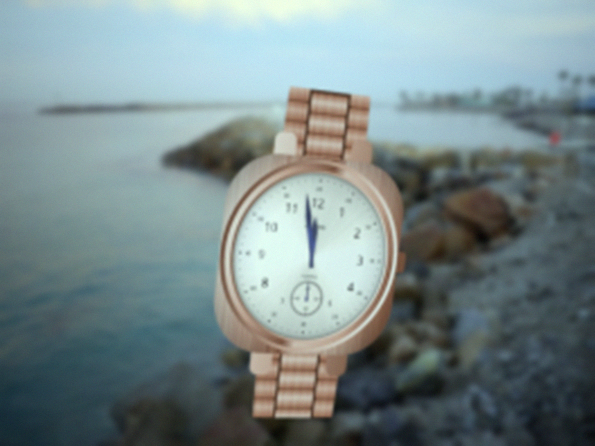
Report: 11:58
